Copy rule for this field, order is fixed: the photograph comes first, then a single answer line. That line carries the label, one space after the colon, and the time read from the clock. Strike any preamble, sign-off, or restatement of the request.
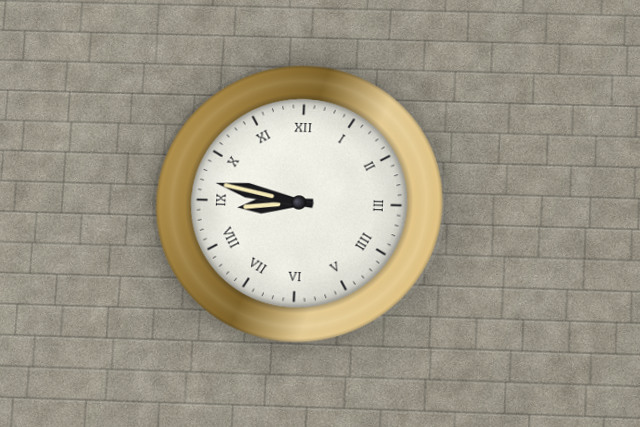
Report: 8:47
